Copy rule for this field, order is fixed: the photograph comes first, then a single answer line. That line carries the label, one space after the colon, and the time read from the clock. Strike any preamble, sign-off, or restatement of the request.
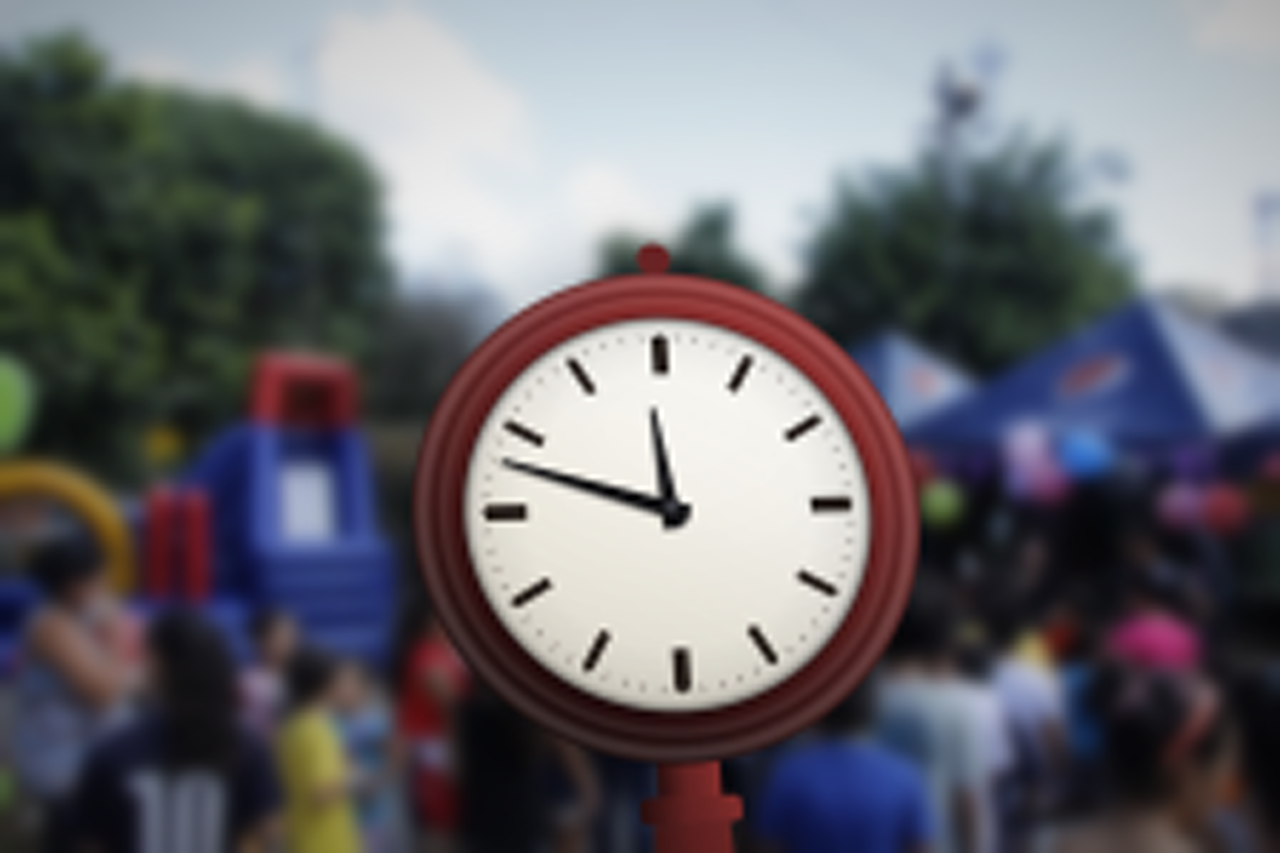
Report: 11:48
